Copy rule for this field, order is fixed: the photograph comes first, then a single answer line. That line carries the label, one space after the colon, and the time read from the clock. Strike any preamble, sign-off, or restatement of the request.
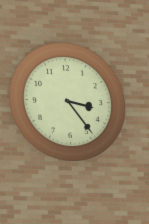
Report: 3:24
